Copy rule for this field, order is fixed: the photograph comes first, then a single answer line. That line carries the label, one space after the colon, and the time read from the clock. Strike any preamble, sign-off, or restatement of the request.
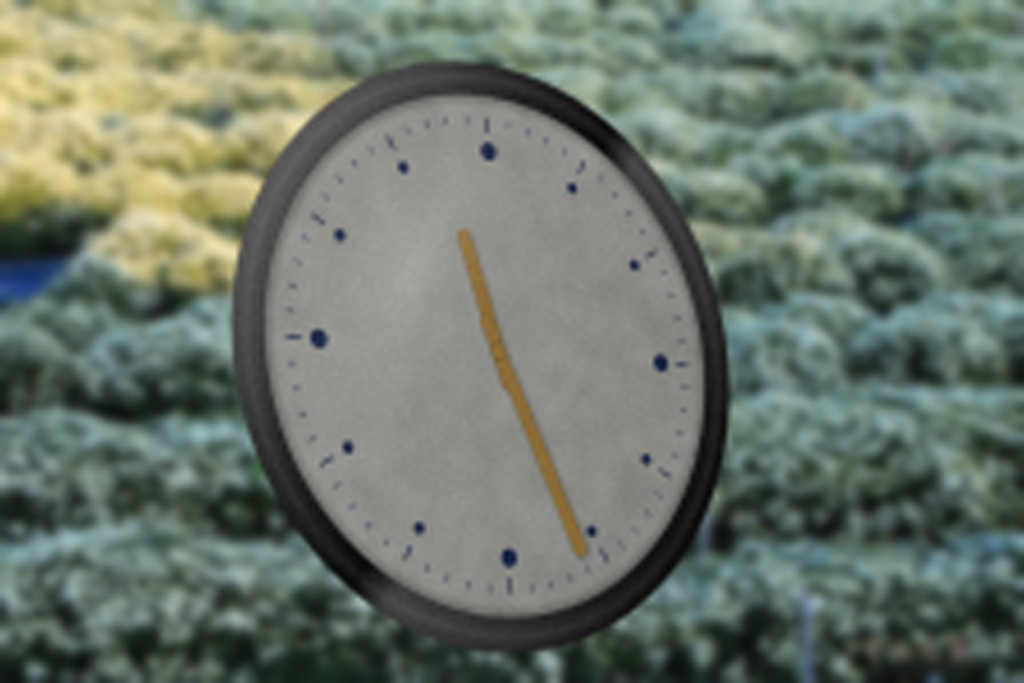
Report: 11:26
